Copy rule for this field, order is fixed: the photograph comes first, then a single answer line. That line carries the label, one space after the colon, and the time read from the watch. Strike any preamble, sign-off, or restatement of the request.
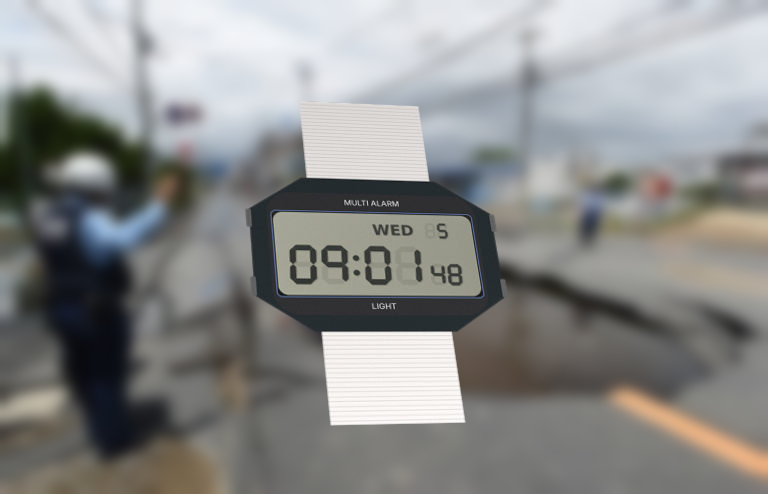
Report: 9:01:48
